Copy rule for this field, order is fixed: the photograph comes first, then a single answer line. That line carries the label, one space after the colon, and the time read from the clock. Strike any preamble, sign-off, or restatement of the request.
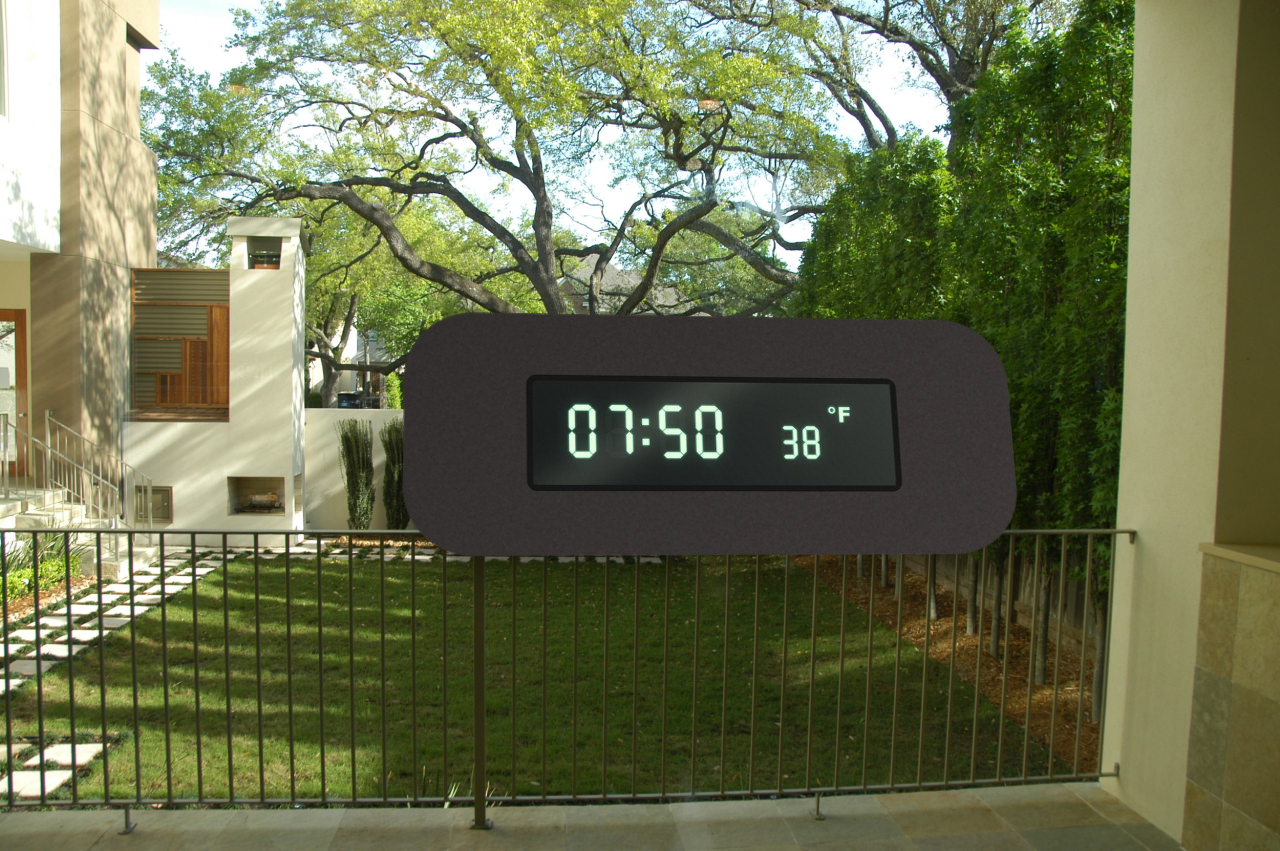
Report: 7:50
